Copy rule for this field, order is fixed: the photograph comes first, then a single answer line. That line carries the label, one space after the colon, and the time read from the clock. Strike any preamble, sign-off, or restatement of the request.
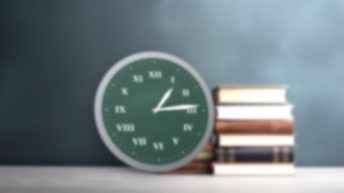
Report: 1:14
